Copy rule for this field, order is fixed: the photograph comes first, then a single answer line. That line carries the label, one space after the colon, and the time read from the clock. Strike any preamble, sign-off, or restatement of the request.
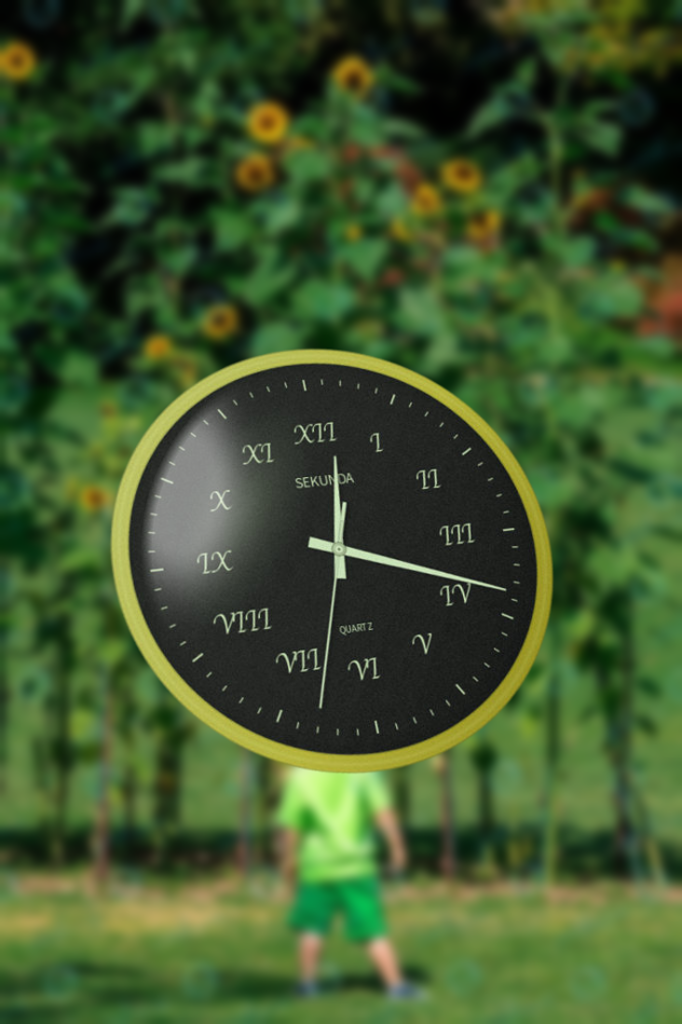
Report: 12:18:33
